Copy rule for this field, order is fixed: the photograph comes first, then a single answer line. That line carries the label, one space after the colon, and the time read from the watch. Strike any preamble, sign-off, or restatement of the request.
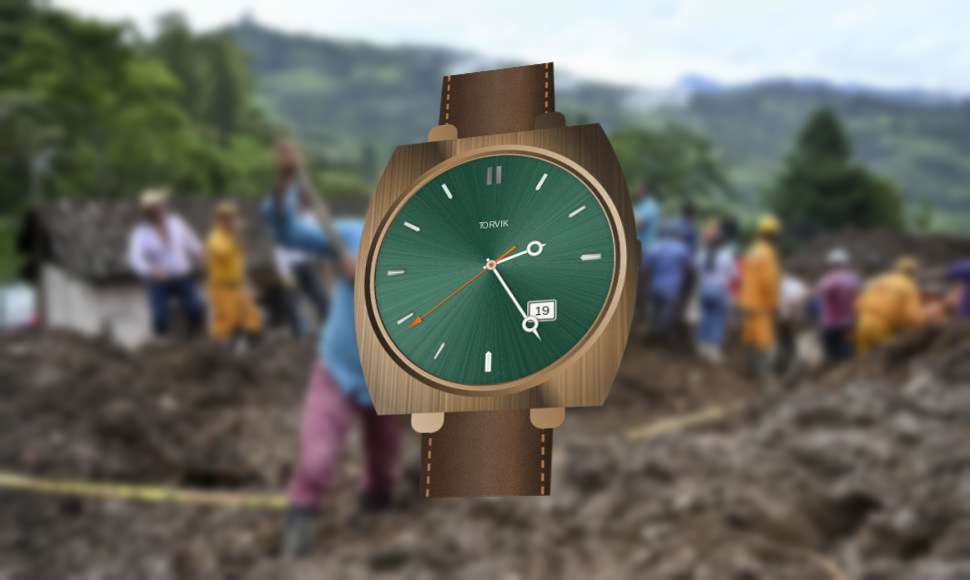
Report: 2:24:39
